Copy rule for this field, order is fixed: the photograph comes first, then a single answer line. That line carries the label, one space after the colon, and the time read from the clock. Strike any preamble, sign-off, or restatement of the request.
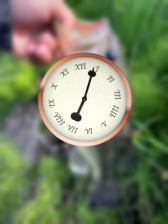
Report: 7:04
